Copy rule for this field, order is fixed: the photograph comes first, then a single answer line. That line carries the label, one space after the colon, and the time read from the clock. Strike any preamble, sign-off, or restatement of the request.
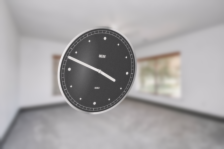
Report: 3:48
